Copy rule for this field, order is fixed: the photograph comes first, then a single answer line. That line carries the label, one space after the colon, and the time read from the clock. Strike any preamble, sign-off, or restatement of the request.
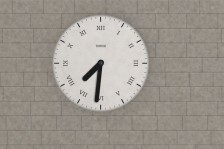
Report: 7:31
